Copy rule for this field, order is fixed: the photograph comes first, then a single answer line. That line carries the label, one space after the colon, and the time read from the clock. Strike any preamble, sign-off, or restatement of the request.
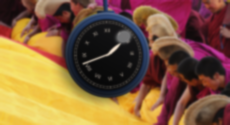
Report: 1:42
